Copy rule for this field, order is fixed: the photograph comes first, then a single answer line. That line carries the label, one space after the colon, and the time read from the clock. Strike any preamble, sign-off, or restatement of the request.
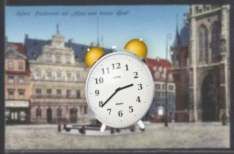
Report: 2:39
